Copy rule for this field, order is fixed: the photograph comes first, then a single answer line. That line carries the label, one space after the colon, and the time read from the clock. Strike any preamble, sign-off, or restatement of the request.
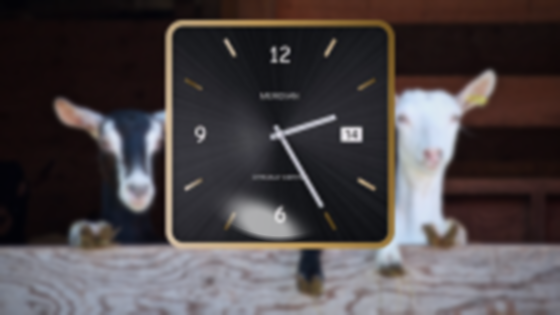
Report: 2:25
